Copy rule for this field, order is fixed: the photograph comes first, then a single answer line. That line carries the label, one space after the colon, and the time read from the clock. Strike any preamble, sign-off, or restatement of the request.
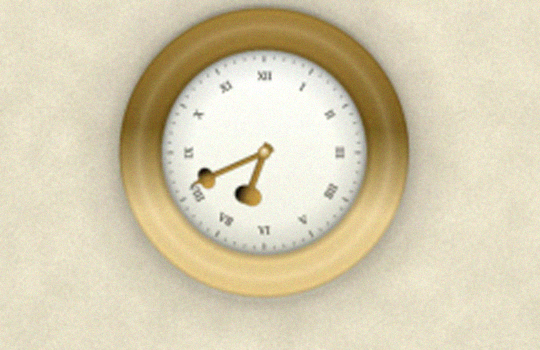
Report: 6:41
